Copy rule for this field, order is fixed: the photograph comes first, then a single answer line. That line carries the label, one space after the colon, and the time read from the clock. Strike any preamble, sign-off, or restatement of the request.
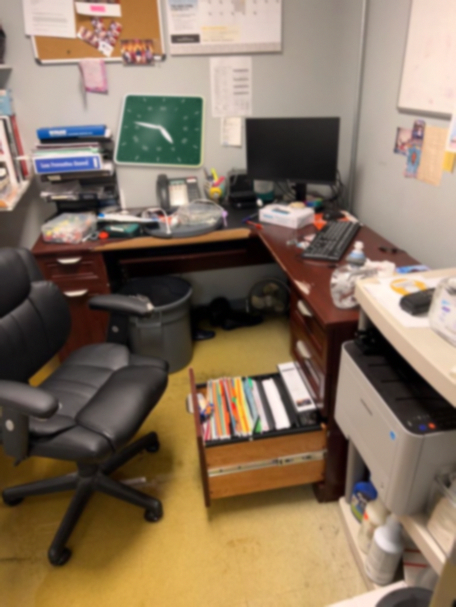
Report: 4:47
